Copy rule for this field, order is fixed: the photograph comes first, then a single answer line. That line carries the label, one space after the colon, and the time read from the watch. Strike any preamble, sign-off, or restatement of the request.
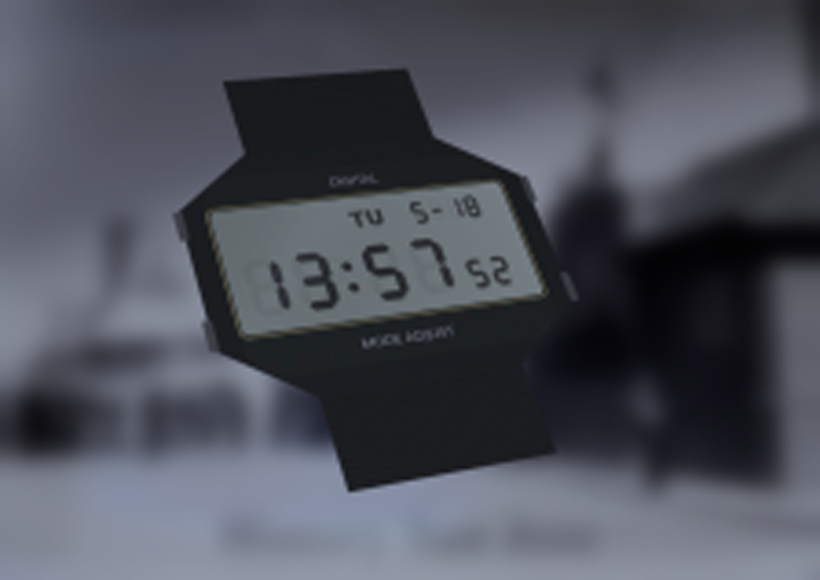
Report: 13:57:52
